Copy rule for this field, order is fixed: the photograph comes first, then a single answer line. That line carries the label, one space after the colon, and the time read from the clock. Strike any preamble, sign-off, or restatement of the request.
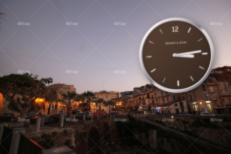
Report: 3:14
